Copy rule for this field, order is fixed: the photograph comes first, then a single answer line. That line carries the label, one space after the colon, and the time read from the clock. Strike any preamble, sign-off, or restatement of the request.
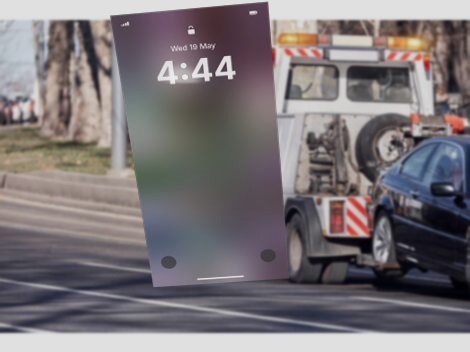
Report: 4:44
